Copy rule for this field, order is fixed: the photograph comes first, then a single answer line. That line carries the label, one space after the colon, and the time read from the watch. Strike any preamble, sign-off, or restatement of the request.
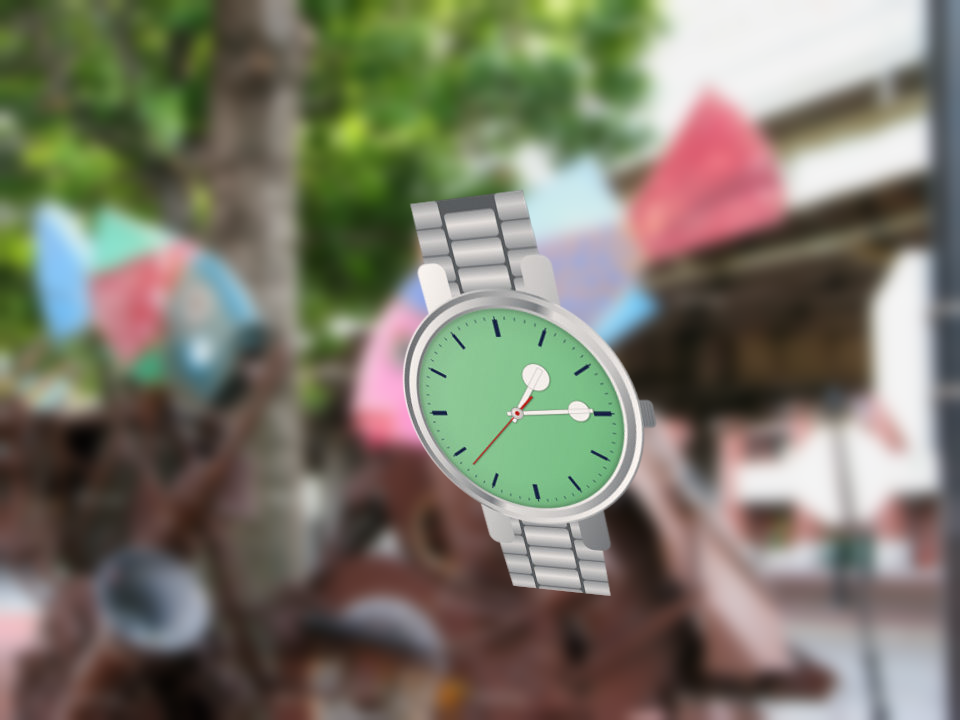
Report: 1:14:38
